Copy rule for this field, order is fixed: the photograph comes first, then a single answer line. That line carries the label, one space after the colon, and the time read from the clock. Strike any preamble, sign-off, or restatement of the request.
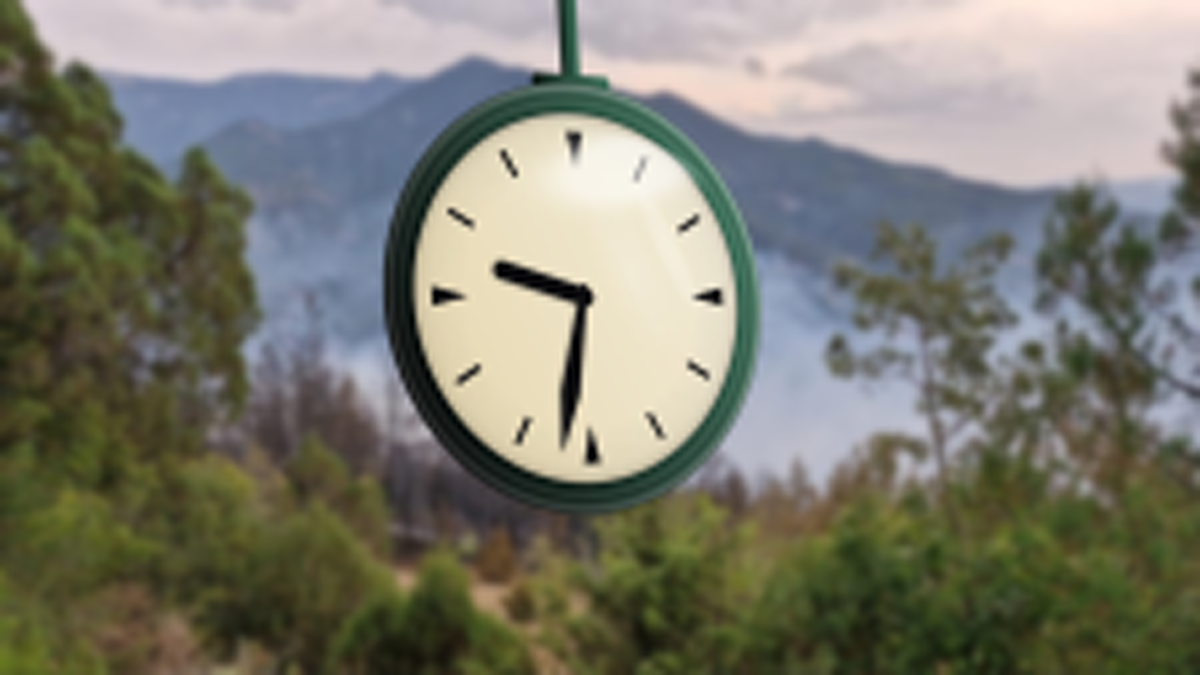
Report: 9:32
